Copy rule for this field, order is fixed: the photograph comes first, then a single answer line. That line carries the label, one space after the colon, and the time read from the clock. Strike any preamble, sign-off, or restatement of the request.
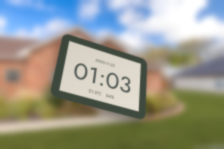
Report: 1:03
